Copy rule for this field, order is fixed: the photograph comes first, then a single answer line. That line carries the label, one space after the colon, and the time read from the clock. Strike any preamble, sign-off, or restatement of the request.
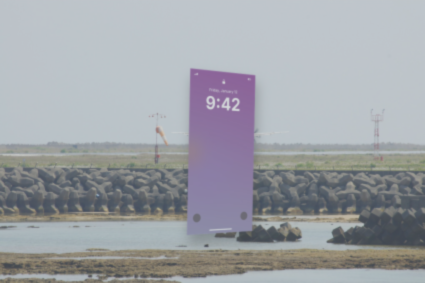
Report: 9:42
